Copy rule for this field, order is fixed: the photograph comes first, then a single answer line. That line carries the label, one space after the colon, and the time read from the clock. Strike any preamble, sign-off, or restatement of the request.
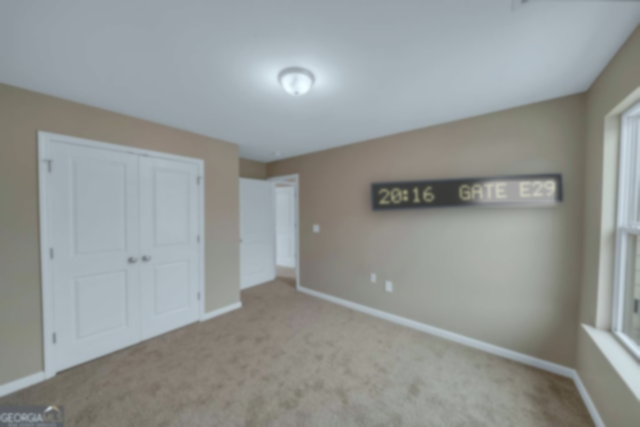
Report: 20:16
